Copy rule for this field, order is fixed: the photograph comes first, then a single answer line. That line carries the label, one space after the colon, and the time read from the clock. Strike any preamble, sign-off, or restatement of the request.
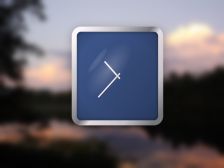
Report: 10:37
